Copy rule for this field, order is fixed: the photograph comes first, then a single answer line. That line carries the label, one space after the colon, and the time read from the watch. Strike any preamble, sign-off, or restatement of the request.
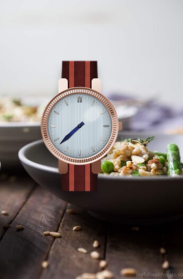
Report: 7:38
